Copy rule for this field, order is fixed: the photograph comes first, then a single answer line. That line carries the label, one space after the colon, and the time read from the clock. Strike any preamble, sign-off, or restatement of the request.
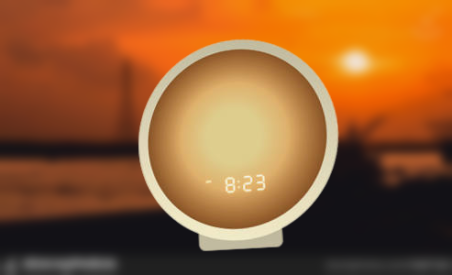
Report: 8:23
